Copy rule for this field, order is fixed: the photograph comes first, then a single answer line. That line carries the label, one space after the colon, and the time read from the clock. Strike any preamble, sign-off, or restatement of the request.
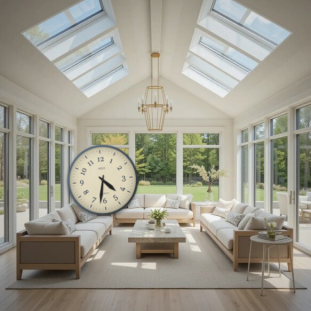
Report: 4:32
